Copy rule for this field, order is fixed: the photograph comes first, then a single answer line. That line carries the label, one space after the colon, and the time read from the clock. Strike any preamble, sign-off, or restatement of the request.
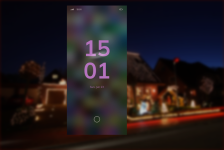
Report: 15:01
